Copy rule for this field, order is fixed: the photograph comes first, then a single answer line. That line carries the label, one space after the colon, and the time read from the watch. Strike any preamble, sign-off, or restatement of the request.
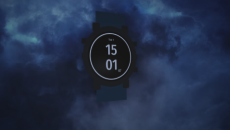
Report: 15:01
